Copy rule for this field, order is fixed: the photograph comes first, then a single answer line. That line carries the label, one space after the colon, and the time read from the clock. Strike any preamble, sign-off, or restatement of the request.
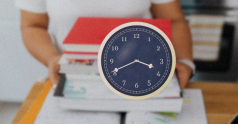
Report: 3:41
